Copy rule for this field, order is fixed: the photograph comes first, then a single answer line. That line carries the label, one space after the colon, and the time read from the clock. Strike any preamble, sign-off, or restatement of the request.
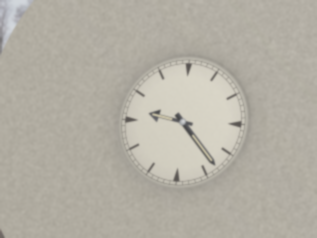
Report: 9:23
